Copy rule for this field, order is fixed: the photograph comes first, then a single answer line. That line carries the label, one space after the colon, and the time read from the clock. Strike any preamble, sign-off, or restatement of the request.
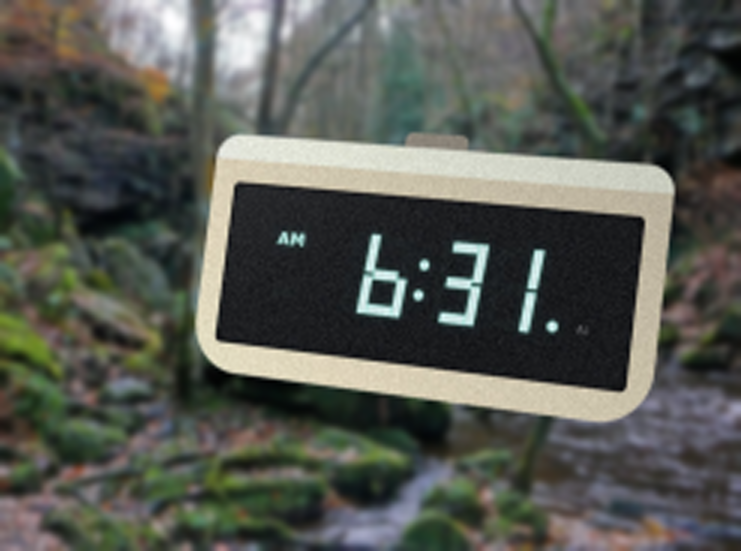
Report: 6:31
